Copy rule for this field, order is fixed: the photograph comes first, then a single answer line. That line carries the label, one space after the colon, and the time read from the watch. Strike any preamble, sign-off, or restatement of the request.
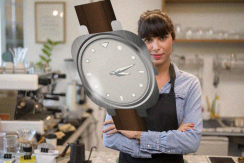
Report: 3:12
